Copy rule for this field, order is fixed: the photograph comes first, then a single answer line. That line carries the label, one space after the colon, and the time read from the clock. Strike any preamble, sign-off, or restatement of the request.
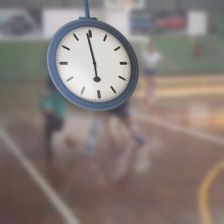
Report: 5:59
